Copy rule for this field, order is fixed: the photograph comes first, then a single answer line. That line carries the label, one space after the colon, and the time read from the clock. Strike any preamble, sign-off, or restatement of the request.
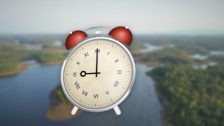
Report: 9:00
